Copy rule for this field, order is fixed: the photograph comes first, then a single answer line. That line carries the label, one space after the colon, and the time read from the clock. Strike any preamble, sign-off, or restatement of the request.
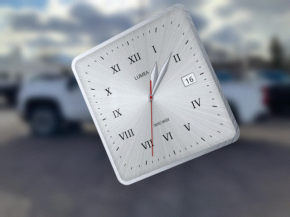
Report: 1:08:34
